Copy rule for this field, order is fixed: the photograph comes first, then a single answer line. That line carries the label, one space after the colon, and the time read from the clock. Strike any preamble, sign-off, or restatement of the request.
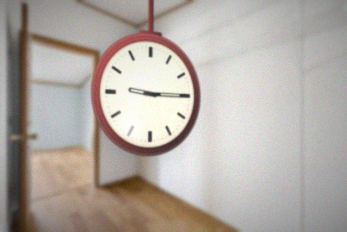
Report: 9:15
